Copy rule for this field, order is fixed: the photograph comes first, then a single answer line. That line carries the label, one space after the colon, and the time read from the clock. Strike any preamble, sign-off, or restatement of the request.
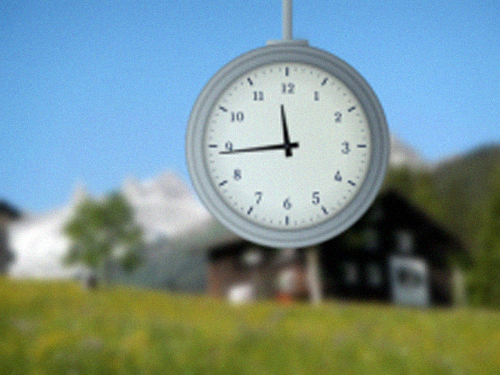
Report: 11:44
